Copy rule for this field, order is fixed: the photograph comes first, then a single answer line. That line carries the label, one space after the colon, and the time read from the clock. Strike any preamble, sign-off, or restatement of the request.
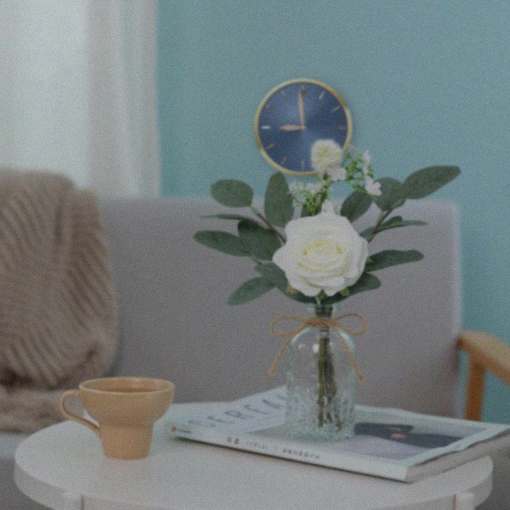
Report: 8:59
